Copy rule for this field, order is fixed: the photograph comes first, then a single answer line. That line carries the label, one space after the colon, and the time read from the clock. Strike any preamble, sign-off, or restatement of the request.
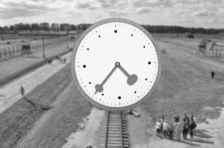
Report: 4:37
